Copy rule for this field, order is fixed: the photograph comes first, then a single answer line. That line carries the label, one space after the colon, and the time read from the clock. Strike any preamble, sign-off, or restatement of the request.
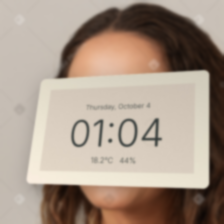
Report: 1:04
